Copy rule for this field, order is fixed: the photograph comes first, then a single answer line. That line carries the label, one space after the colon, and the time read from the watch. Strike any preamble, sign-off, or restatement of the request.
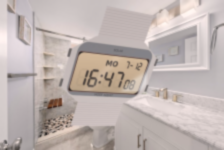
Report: 16:47:08
